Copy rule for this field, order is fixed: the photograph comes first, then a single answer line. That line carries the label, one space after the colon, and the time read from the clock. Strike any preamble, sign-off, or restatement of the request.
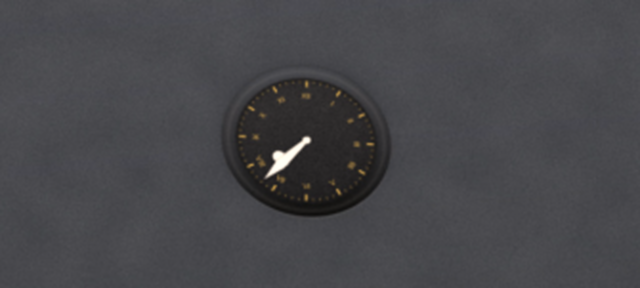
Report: 7:37
